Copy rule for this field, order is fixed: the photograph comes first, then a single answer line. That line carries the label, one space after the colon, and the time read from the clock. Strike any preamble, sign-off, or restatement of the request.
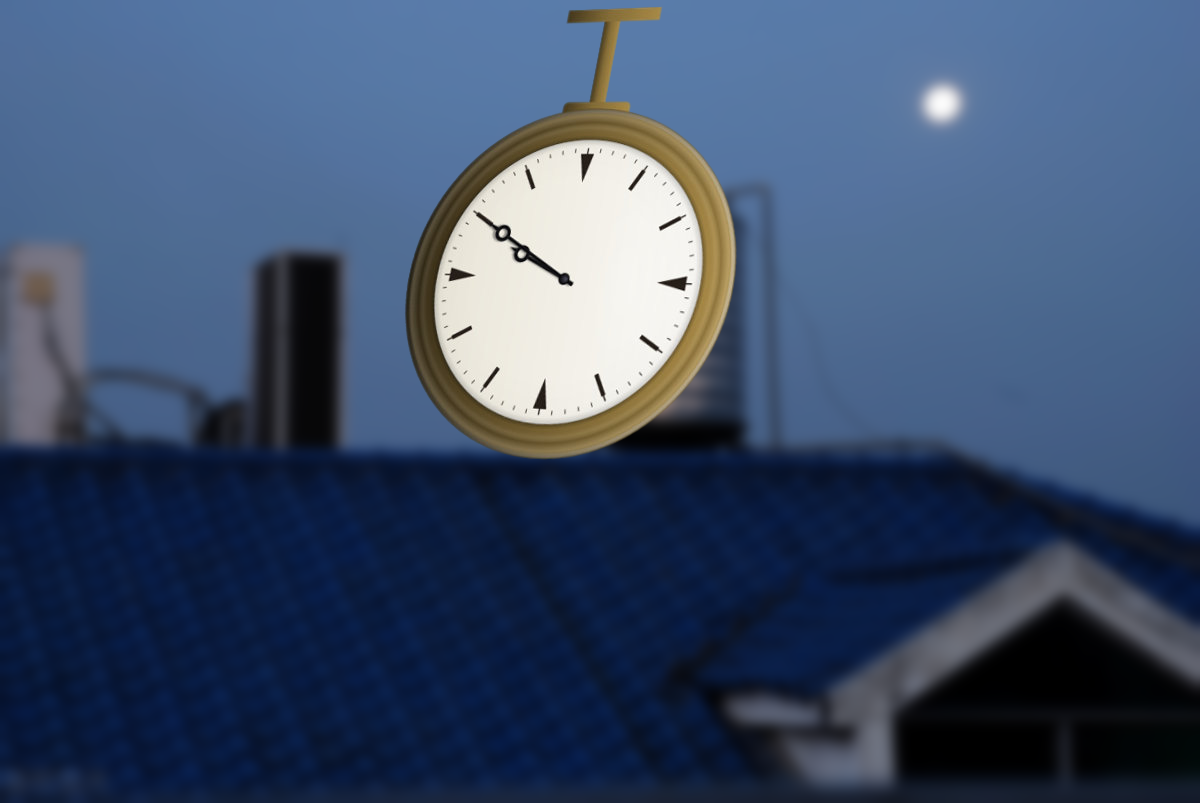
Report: 9:50
